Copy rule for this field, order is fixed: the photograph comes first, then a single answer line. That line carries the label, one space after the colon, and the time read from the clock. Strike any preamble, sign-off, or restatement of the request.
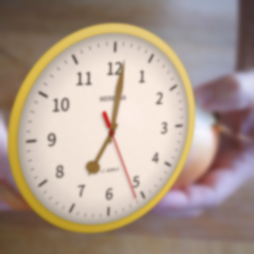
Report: 7:01:26
